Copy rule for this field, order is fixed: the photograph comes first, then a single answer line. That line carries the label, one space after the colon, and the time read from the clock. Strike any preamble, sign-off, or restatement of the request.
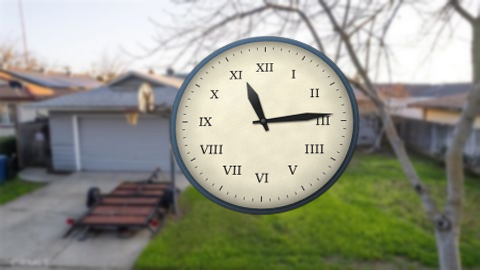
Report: 11:14
